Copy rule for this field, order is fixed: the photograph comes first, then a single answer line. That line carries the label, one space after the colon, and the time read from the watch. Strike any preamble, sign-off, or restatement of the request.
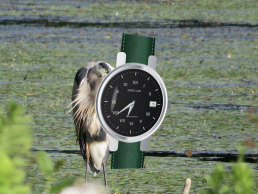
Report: 6:39
